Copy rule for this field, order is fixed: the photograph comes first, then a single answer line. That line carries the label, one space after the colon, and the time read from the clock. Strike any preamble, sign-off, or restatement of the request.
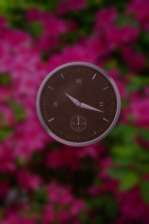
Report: 10:18
